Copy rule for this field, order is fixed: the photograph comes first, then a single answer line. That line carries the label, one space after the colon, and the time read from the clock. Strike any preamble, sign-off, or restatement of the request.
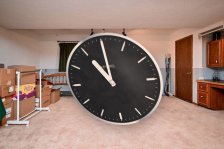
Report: 11:00
